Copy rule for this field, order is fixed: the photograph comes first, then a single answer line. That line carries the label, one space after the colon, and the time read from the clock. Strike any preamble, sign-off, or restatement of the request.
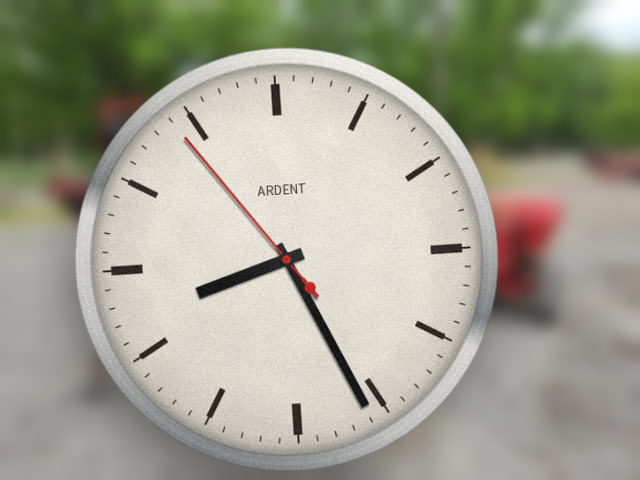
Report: 8:25:54
